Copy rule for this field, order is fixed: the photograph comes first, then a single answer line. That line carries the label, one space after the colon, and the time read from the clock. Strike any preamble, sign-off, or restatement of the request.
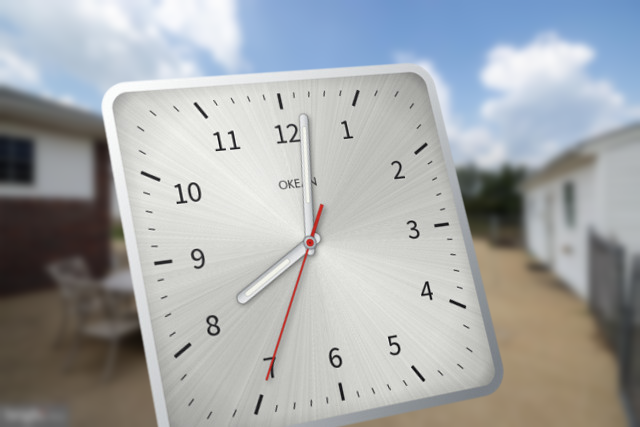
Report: 8:01:35
